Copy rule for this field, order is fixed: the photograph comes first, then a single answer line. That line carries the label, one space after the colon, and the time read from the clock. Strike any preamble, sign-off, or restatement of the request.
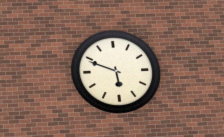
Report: 5:49
